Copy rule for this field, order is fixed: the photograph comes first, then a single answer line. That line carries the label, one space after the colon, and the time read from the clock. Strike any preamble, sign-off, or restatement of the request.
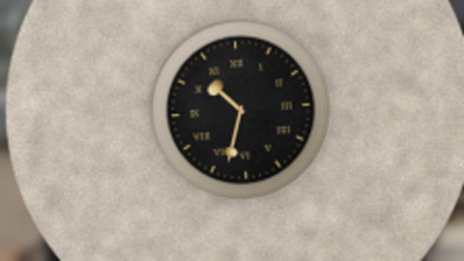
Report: 10:33
